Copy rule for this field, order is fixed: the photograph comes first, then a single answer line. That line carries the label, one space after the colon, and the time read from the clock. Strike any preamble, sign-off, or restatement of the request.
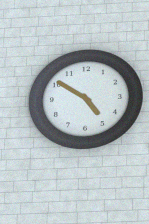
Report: 4:51
